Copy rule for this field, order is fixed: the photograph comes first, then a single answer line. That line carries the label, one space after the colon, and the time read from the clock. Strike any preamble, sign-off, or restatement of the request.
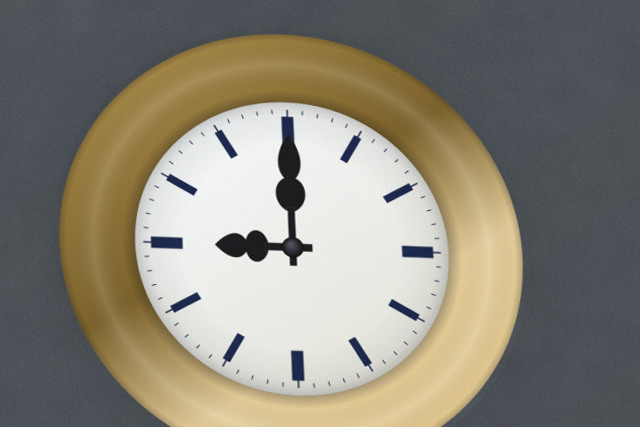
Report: 9:00
